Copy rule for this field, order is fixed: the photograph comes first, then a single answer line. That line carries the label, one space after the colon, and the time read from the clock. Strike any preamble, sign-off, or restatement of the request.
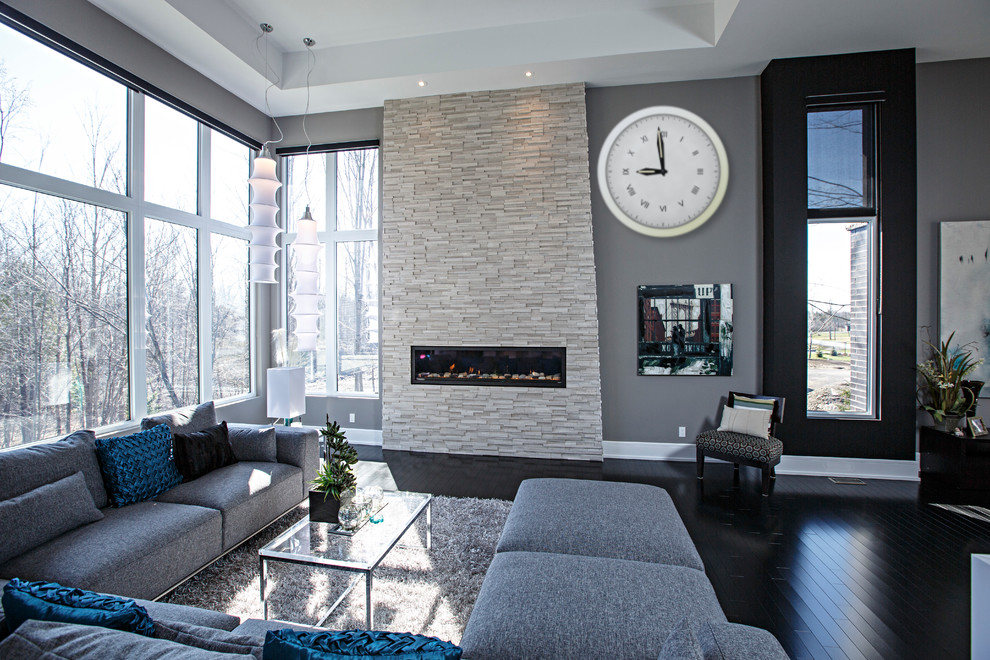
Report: 8:59
